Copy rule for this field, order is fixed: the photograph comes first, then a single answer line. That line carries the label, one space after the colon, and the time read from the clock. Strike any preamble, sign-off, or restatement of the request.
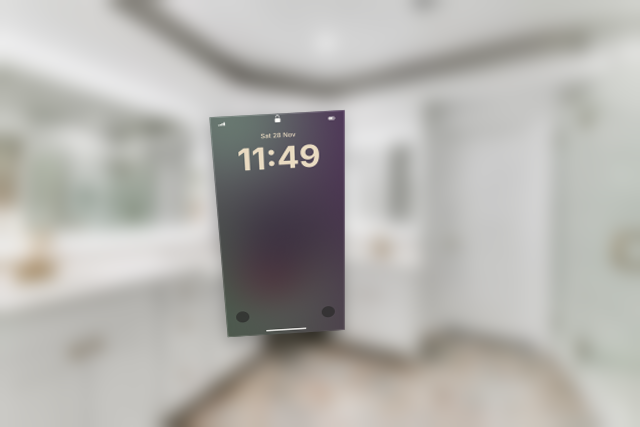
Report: 11:49
